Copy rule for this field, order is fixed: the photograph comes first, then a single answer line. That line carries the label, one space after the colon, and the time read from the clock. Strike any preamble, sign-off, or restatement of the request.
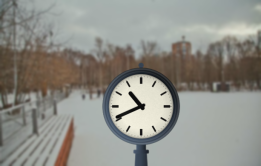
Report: 10:41
